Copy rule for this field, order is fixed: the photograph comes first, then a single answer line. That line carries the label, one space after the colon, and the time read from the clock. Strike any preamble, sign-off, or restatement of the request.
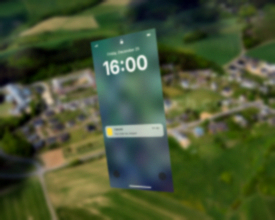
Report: 16:00
